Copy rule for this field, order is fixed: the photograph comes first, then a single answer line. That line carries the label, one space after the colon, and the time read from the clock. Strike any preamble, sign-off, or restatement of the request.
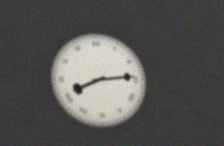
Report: 8:14
